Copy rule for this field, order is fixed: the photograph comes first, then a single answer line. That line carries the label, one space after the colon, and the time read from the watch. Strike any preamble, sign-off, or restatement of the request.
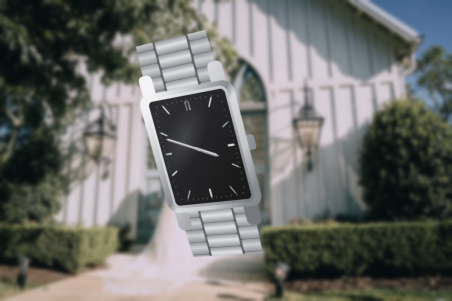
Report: 3:49
